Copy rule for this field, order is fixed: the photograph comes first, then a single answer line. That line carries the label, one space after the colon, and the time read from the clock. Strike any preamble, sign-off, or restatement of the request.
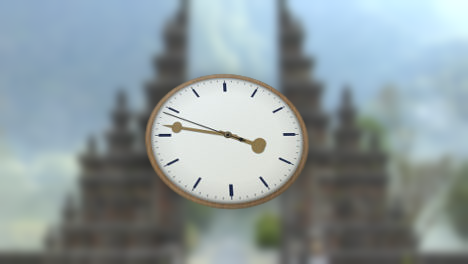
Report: 3:46:49
